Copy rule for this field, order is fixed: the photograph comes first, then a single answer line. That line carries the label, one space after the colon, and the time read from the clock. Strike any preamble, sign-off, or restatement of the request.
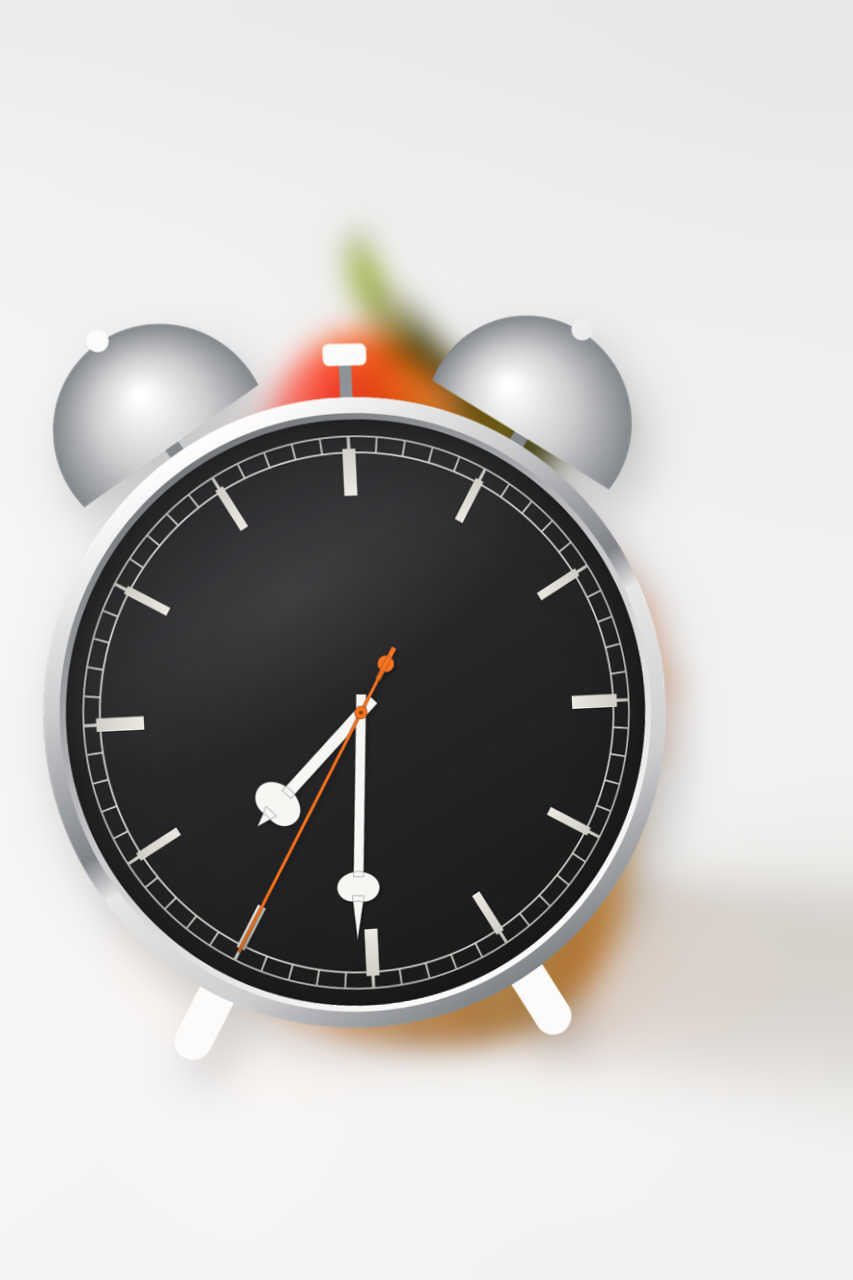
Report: 7:30:35
